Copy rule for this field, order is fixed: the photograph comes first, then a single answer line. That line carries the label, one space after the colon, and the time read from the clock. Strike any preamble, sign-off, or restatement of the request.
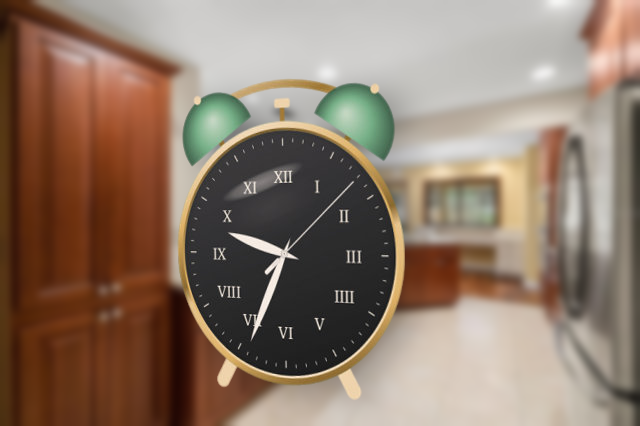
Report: 9:34:08
